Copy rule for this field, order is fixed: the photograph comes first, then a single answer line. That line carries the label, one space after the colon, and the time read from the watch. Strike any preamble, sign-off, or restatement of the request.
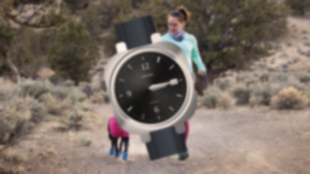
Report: 3:15
